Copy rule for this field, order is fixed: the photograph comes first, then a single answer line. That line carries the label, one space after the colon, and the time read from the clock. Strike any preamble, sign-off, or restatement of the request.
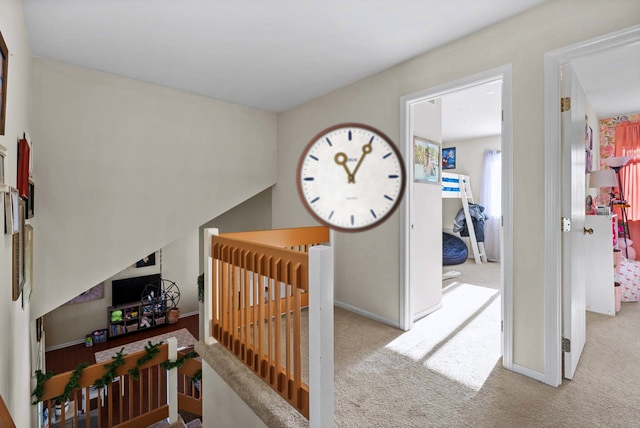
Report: 11:05
